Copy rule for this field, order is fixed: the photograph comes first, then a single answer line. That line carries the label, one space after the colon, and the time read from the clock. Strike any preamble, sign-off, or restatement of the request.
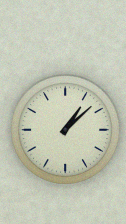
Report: 1:08
